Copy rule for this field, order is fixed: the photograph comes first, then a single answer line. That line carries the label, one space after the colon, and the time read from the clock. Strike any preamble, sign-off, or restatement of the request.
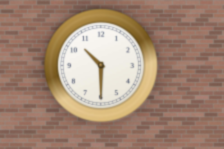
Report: 10:30
